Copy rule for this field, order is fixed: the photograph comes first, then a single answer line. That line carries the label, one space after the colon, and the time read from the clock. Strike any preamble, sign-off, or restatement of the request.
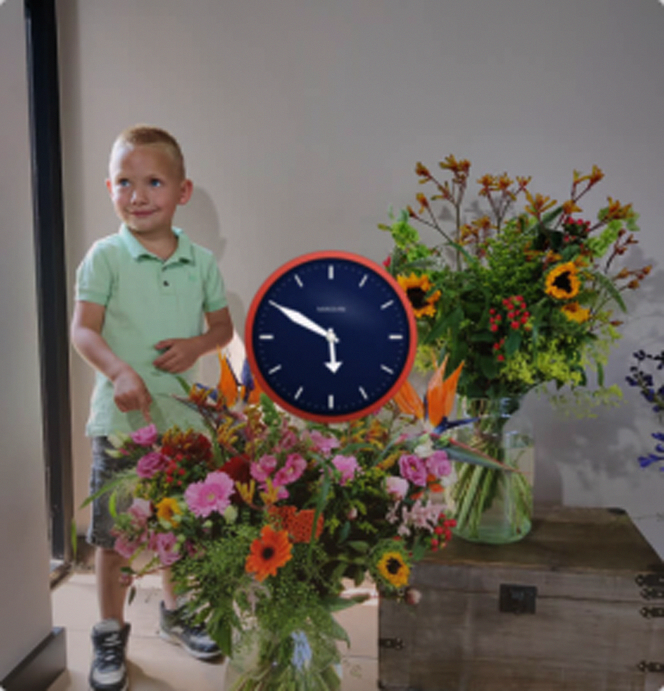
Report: 5:50
